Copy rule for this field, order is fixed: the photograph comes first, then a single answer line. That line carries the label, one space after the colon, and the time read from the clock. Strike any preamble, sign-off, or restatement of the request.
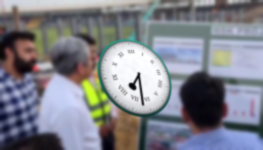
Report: 7:32
